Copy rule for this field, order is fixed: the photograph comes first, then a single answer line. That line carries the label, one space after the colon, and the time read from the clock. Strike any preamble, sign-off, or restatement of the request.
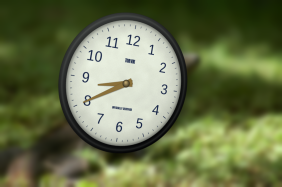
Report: 8:40
